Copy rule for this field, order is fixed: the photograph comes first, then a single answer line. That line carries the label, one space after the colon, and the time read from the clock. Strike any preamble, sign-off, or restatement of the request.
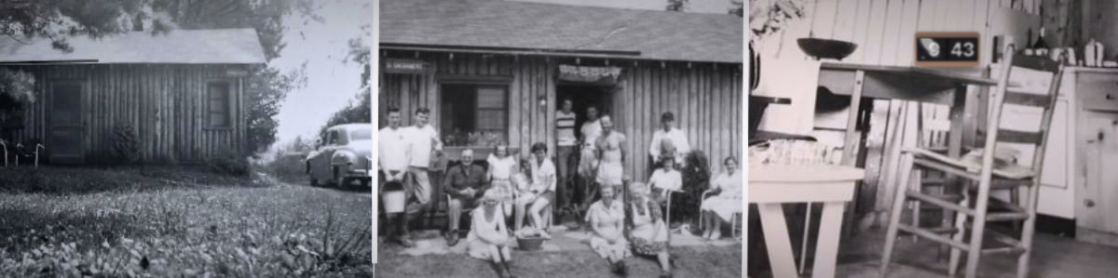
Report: 9:43
